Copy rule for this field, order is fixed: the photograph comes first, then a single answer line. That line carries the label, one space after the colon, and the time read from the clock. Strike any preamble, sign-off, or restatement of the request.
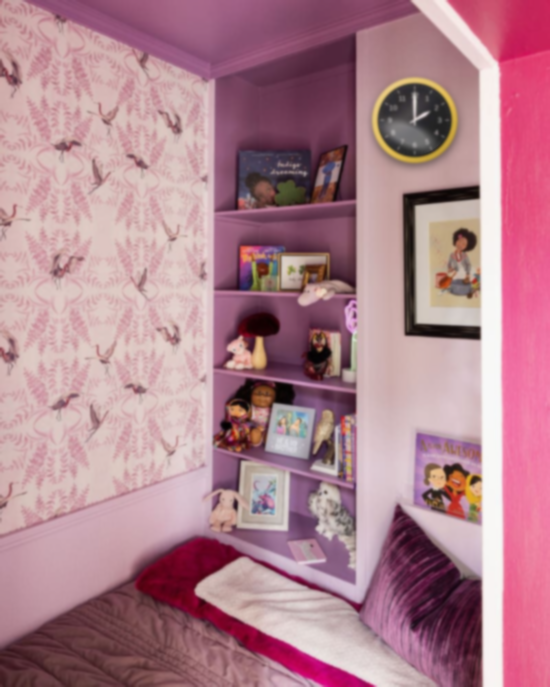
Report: 2:00
